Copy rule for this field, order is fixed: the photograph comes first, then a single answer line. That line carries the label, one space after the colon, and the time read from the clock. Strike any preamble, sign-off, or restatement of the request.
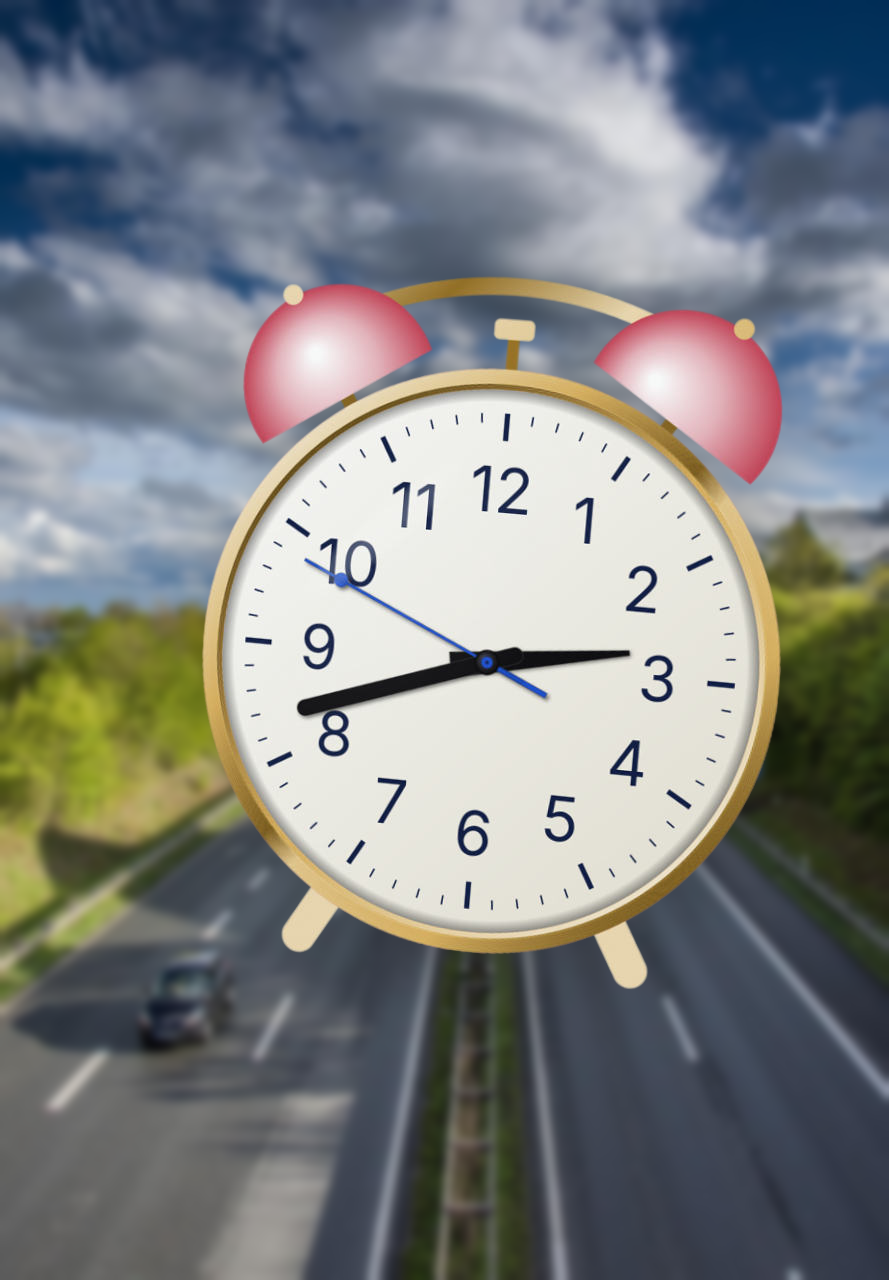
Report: 2:41:49
